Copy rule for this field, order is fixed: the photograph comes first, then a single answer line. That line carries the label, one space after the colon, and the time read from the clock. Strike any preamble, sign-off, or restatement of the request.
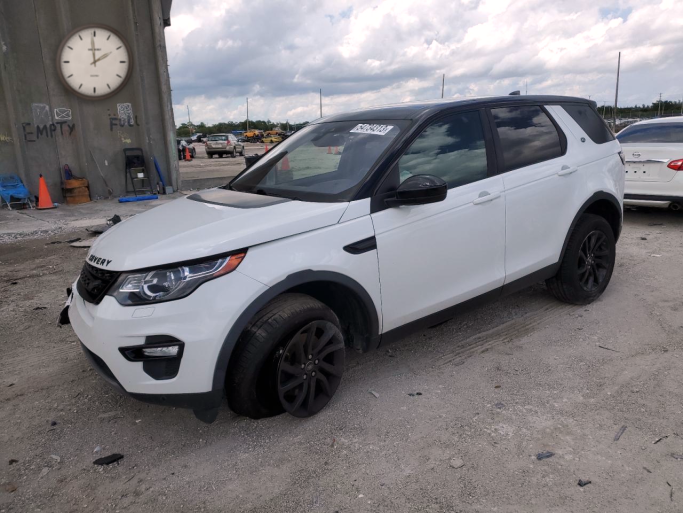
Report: 1:59
